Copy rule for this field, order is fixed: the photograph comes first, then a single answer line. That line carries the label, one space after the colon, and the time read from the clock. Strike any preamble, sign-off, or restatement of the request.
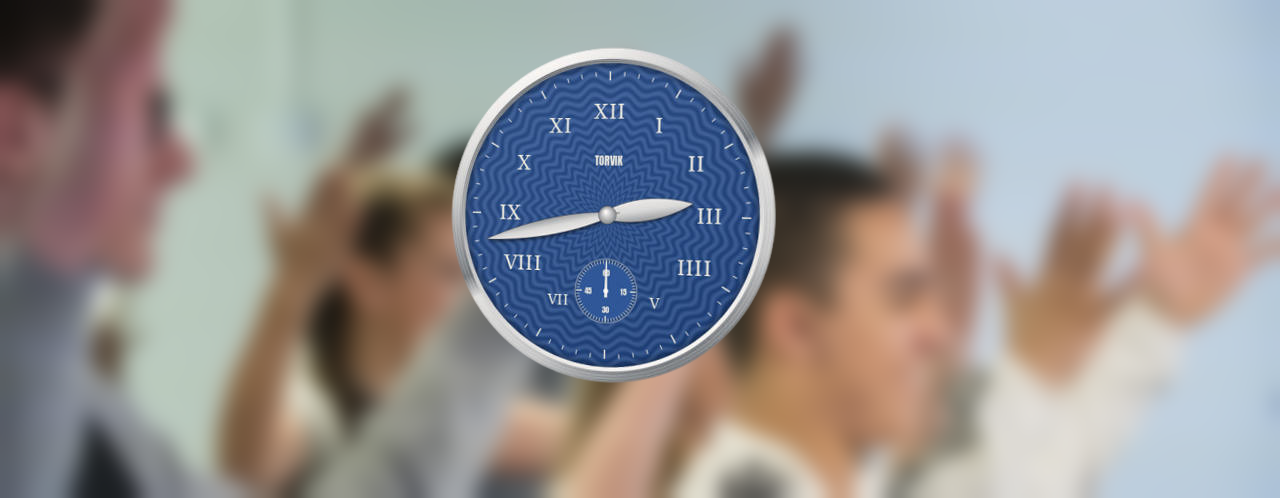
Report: 2:43
